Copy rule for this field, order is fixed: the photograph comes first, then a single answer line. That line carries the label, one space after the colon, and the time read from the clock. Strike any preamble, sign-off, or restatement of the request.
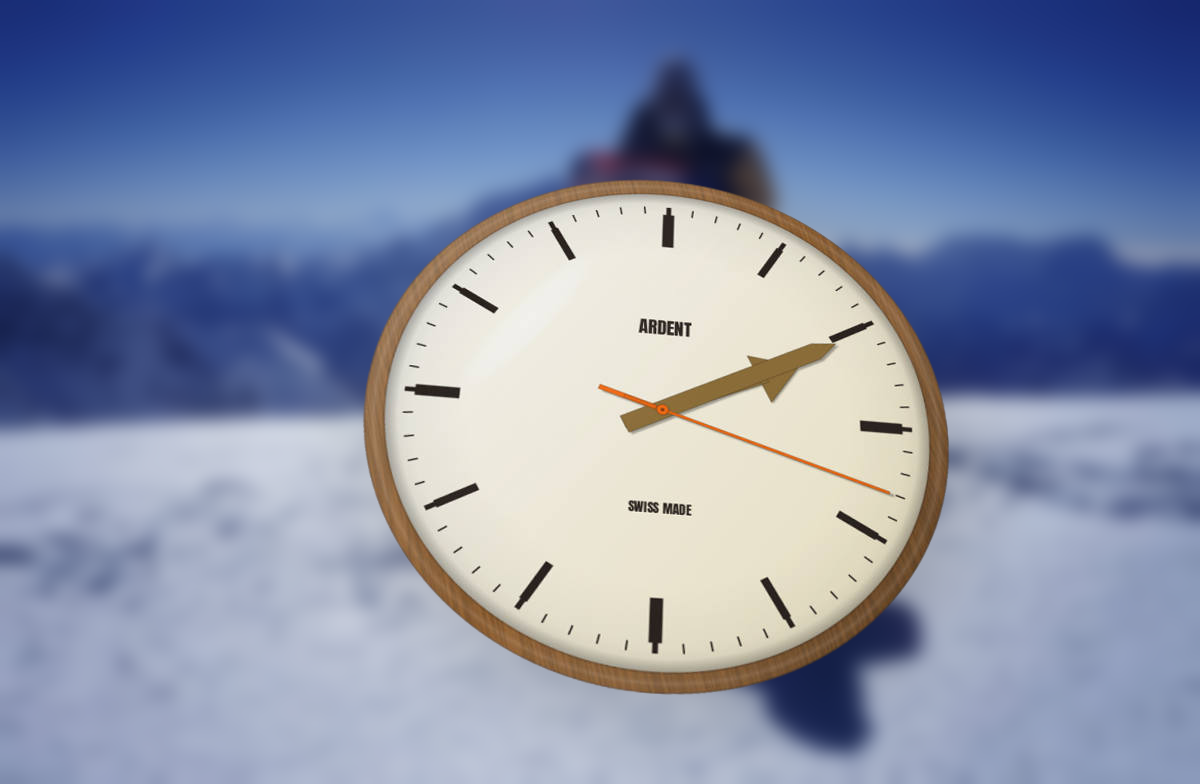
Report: 2:10:18
